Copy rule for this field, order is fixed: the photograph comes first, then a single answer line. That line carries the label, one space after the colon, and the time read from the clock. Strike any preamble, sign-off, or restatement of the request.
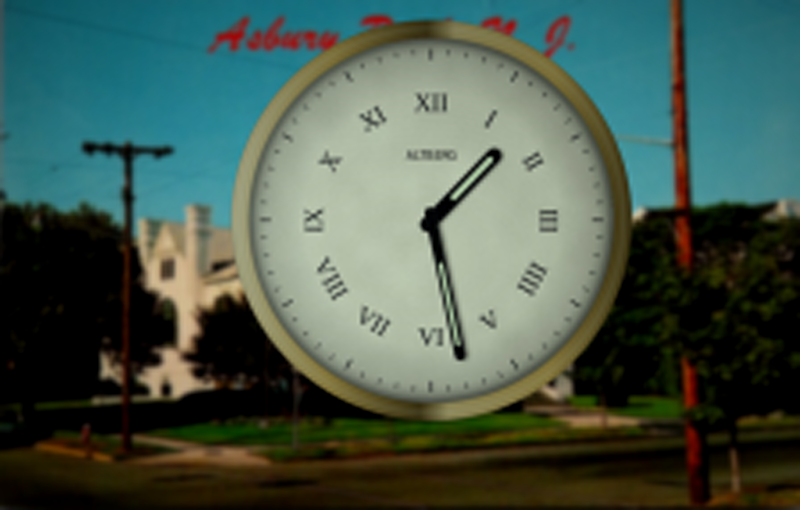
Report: 1:28
